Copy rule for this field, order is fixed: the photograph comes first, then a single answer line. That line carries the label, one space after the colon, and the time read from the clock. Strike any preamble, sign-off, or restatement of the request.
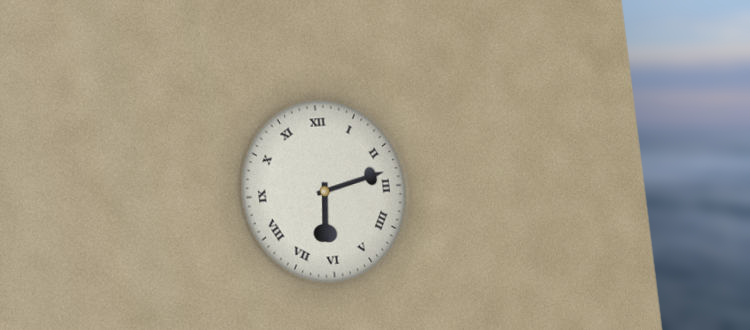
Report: 6:13
